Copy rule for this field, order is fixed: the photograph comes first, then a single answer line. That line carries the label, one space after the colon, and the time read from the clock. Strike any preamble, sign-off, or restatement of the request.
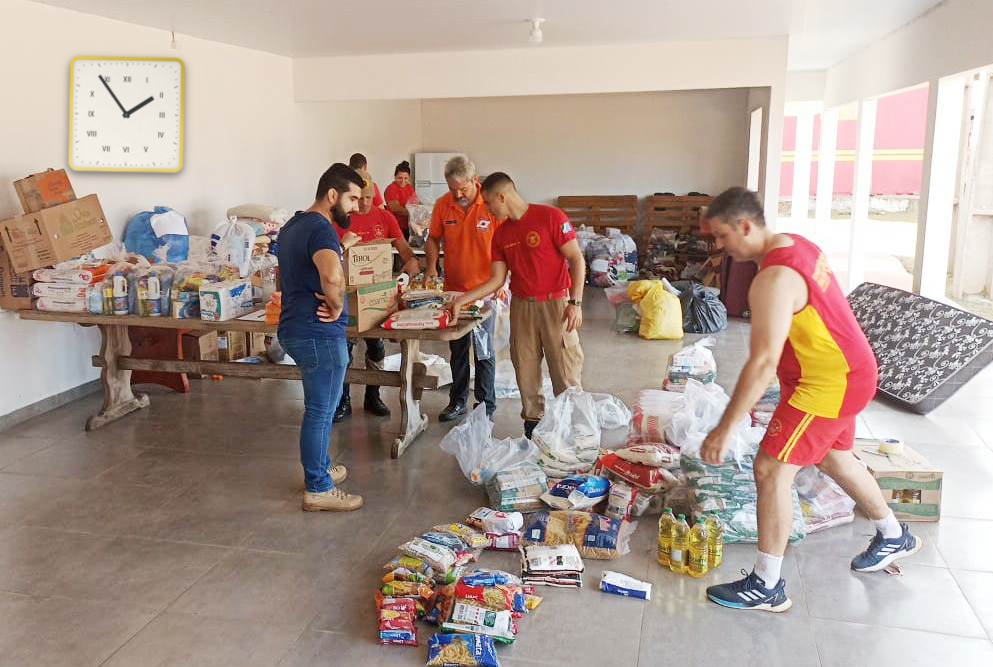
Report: 1:54
